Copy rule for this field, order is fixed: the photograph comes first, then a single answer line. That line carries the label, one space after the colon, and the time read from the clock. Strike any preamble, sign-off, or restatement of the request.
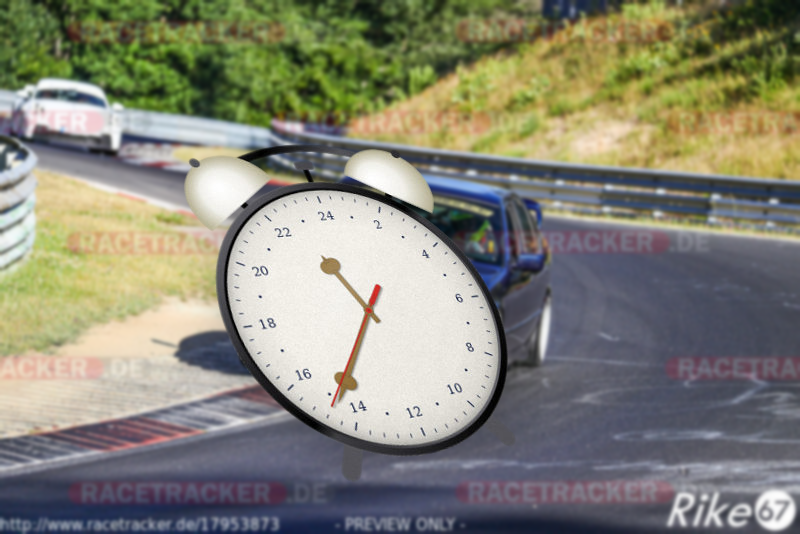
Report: 22:36:37
